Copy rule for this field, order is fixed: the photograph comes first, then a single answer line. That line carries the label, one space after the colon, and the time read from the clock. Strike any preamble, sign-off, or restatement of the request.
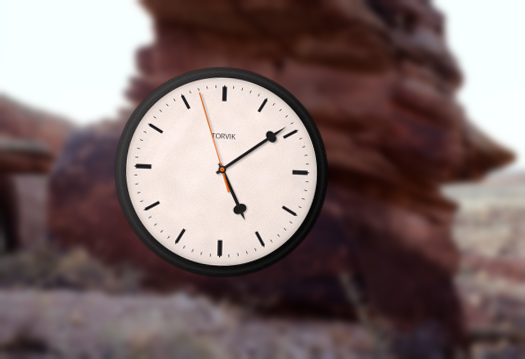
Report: 5:08:57
